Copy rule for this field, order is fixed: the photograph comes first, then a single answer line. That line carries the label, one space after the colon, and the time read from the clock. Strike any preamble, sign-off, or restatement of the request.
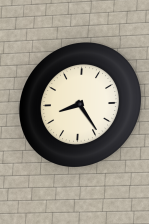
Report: 8:24
